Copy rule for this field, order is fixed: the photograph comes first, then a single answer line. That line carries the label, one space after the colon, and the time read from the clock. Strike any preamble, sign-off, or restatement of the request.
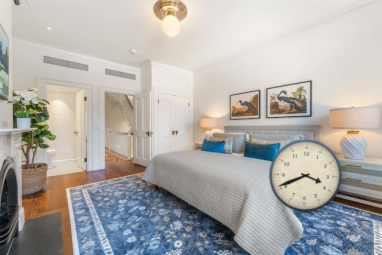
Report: 3:41
